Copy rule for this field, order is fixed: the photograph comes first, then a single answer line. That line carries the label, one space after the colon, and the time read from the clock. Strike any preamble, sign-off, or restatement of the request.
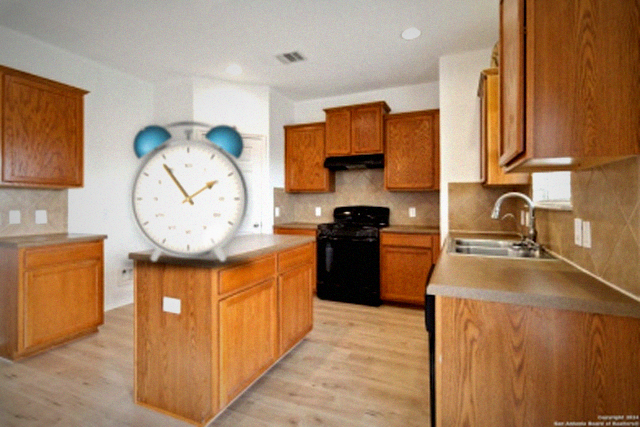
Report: 1:54
